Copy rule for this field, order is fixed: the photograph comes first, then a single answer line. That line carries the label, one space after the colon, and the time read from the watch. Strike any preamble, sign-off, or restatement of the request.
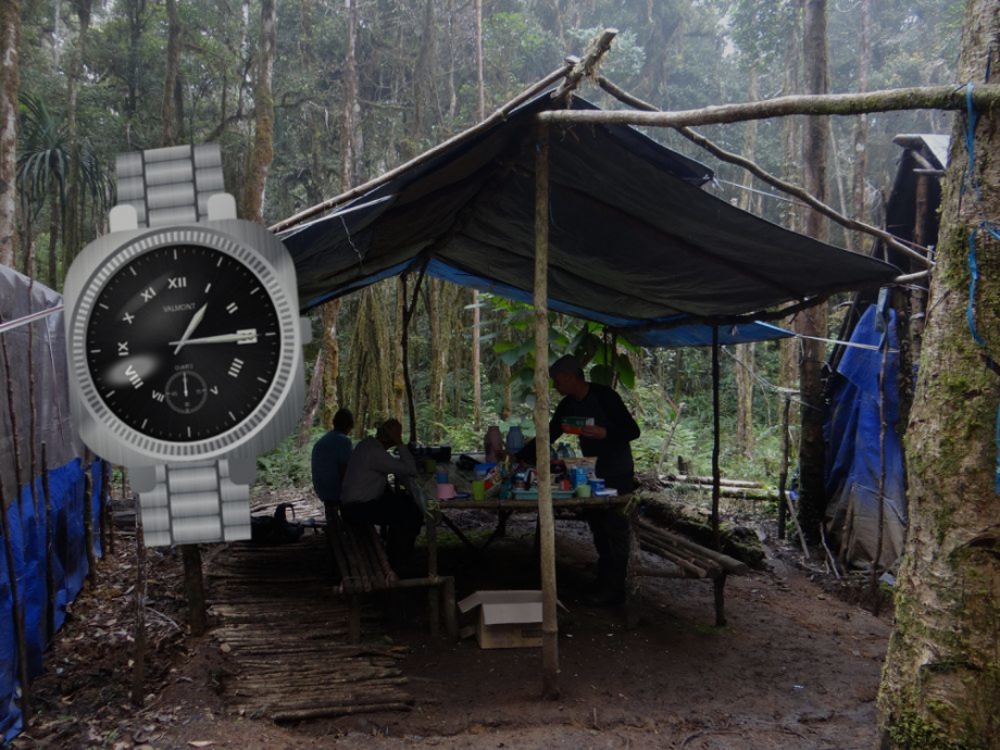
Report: 1:15
